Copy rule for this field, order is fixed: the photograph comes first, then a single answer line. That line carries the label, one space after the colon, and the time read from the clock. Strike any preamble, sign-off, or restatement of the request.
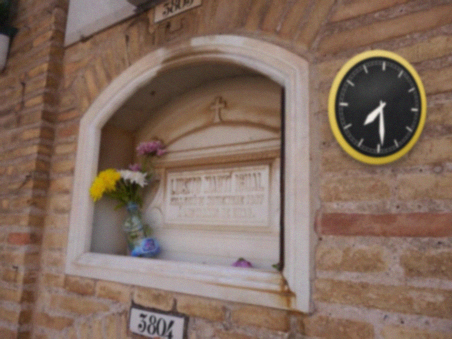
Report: 7:29
